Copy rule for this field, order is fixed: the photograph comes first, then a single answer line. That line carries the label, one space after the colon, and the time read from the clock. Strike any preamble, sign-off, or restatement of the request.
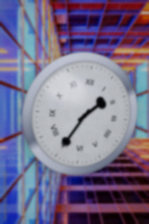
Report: 1:35
